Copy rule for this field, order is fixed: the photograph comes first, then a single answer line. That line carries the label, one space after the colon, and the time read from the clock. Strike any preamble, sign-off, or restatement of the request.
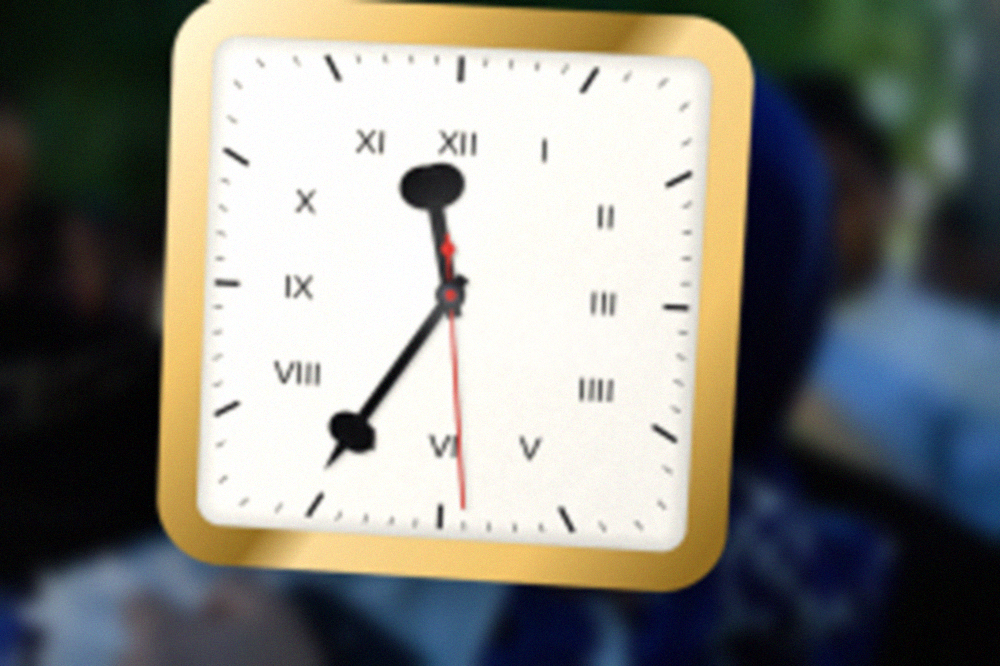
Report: 11:35:29
